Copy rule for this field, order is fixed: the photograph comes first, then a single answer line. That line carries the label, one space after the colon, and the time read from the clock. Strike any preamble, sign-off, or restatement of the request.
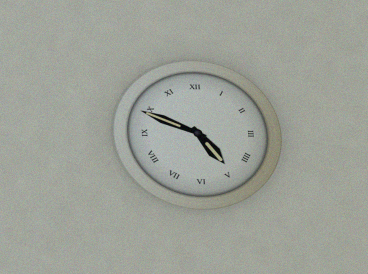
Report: 4:49
